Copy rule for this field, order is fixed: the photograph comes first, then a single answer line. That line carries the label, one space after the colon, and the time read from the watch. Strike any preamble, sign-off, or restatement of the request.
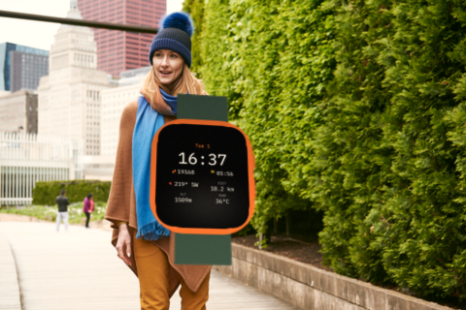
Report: 16:37
